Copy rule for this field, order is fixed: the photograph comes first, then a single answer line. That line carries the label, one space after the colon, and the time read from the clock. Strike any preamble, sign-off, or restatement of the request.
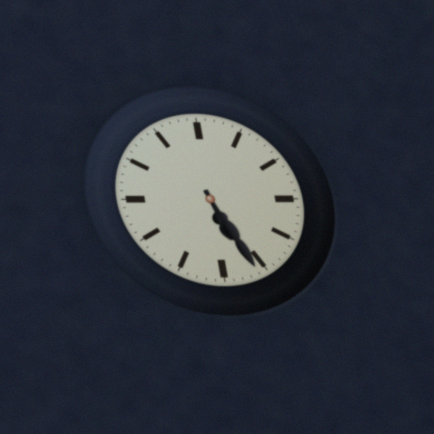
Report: 5:26
